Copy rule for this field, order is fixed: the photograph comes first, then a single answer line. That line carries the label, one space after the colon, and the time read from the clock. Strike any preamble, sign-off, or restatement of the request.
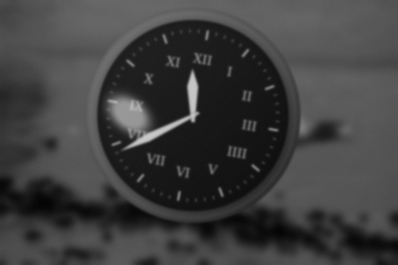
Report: 11:39
